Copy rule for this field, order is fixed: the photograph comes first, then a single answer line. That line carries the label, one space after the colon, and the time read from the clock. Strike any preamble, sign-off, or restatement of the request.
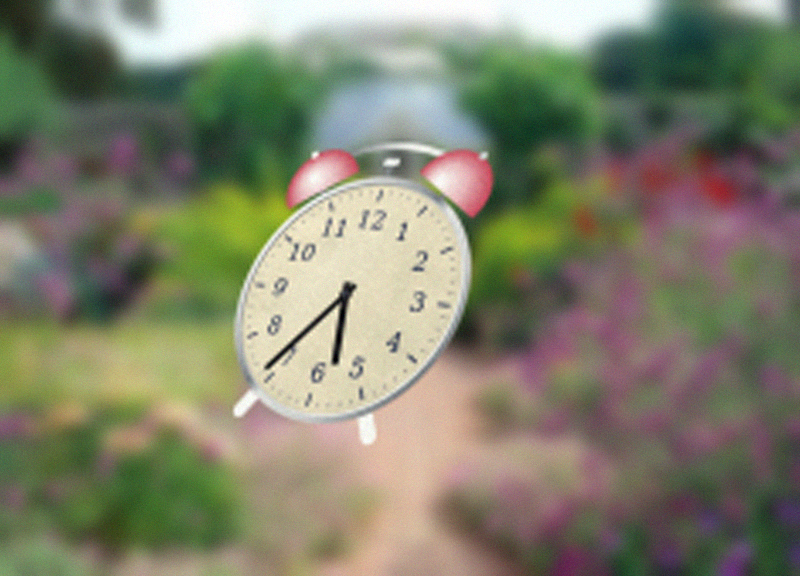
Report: 5:36
